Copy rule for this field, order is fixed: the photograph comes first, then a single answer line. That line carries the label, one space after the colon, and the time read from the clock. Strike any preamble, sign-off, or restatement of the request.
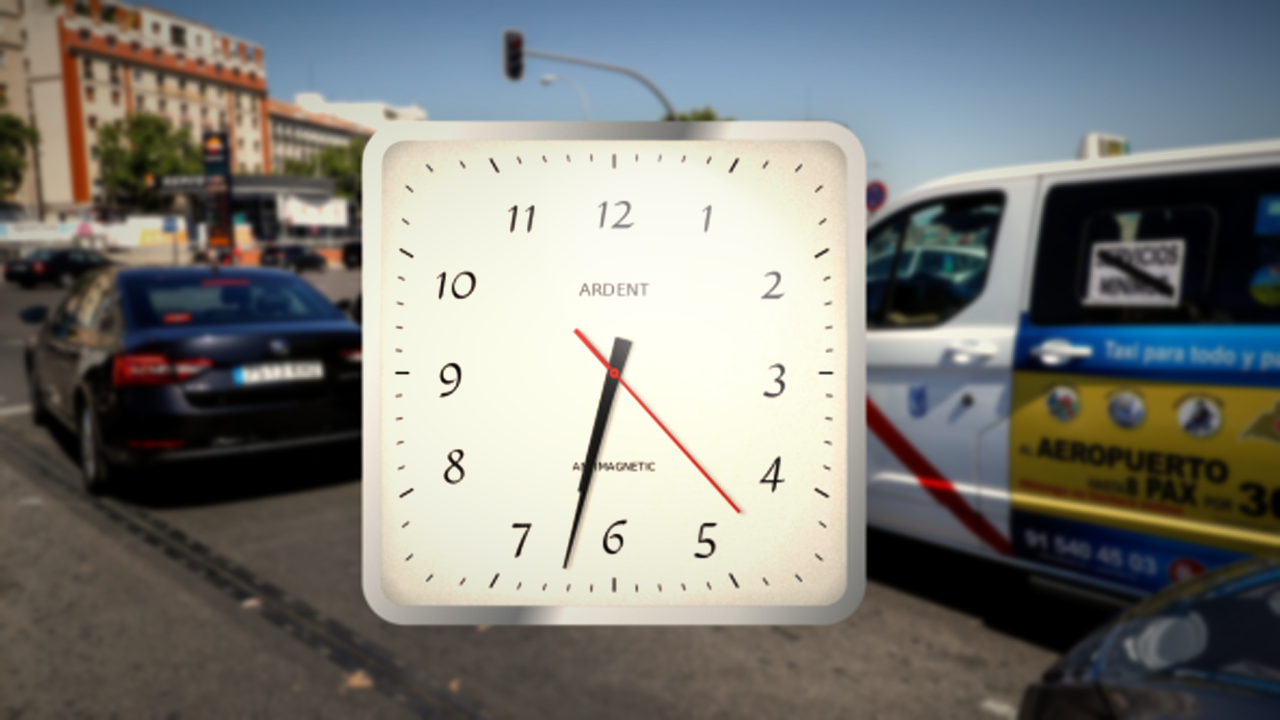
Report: 6:32:23
